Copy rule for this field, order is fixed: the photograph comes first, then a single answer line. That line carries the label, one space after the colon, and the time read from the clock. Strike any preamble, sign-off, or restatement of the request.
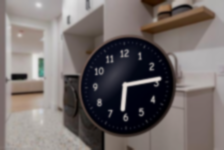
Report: 6:14
